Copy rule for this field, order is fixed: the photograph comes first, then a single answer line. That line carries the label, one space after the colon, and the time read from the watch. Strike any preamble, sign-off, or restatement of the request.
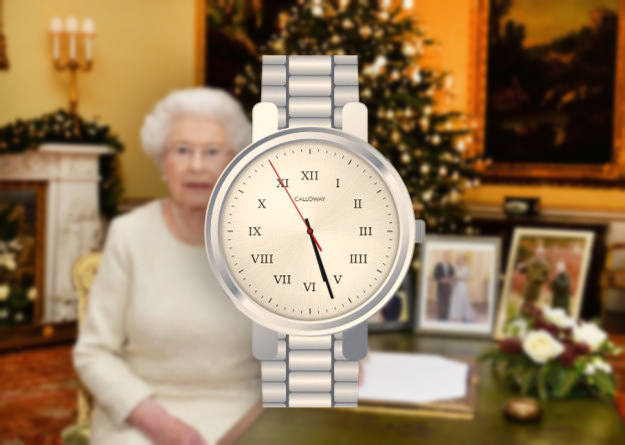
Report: 5:26:55
